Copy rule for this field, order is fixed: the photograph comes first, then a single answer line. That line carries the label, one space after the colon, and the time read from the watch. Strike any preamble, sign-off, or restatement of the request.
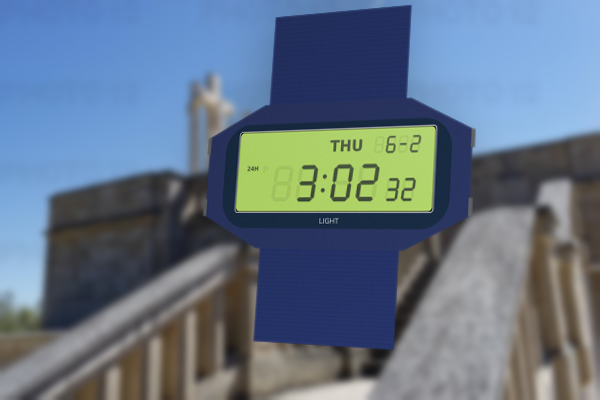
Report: 3:02:32
